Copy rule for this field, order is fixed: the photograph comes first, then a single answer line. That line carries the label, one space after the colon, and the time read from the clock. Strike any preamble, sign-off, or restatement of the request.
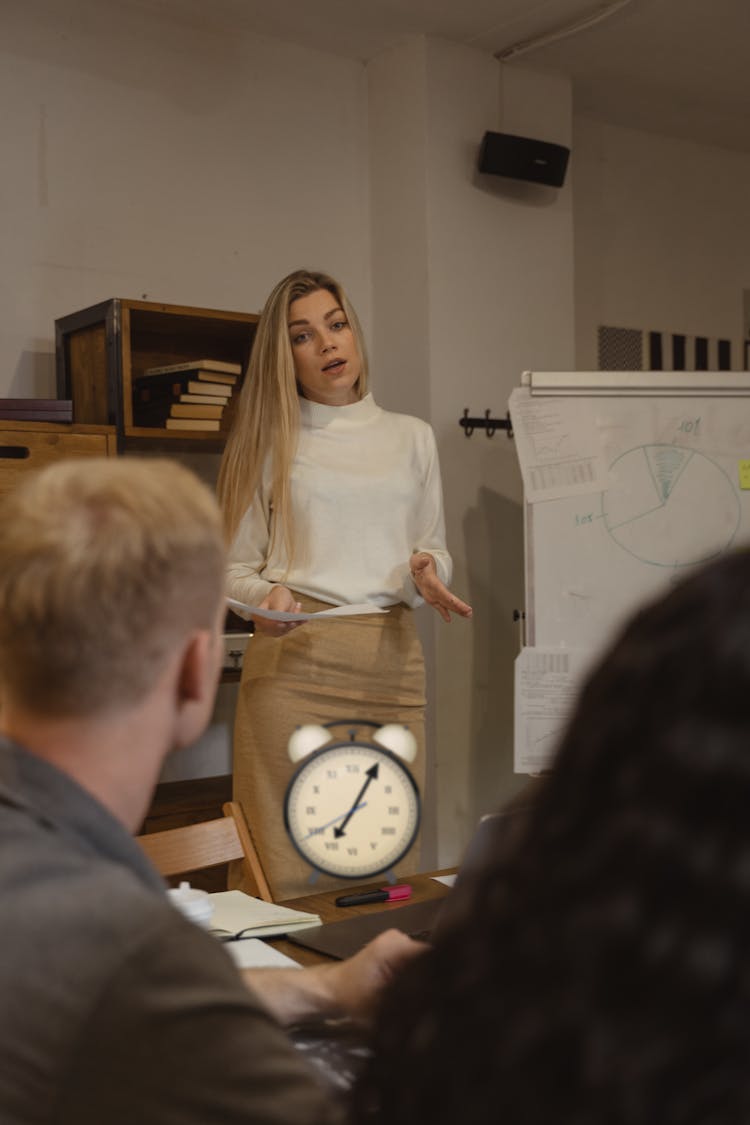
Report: 7:04:40
